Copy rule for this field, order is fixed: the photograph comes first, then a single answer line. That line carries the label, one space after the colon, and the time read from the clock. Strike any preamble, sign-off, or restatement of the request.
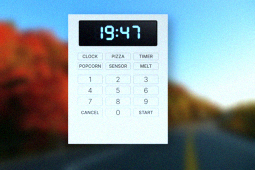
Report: 19:47
